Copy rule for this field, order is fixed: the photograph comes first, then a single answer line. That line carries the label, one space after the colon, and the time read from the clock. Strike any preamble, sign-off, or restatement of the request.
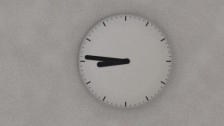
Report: 8:46
